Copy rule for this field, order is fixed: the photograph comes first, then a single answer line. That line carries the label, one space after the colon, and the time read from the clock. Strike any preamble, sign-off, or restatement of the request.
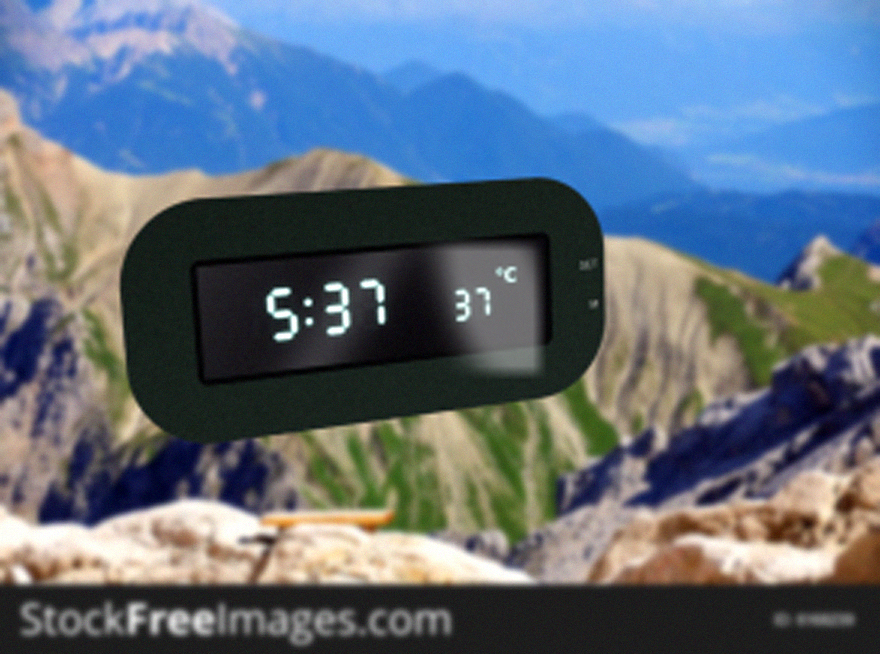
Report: 5:37
